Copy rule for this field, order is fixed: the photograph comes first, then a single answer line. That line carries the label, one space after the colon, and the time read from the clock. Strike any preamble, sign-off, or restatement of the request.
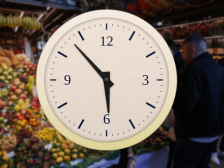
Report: 5:53
